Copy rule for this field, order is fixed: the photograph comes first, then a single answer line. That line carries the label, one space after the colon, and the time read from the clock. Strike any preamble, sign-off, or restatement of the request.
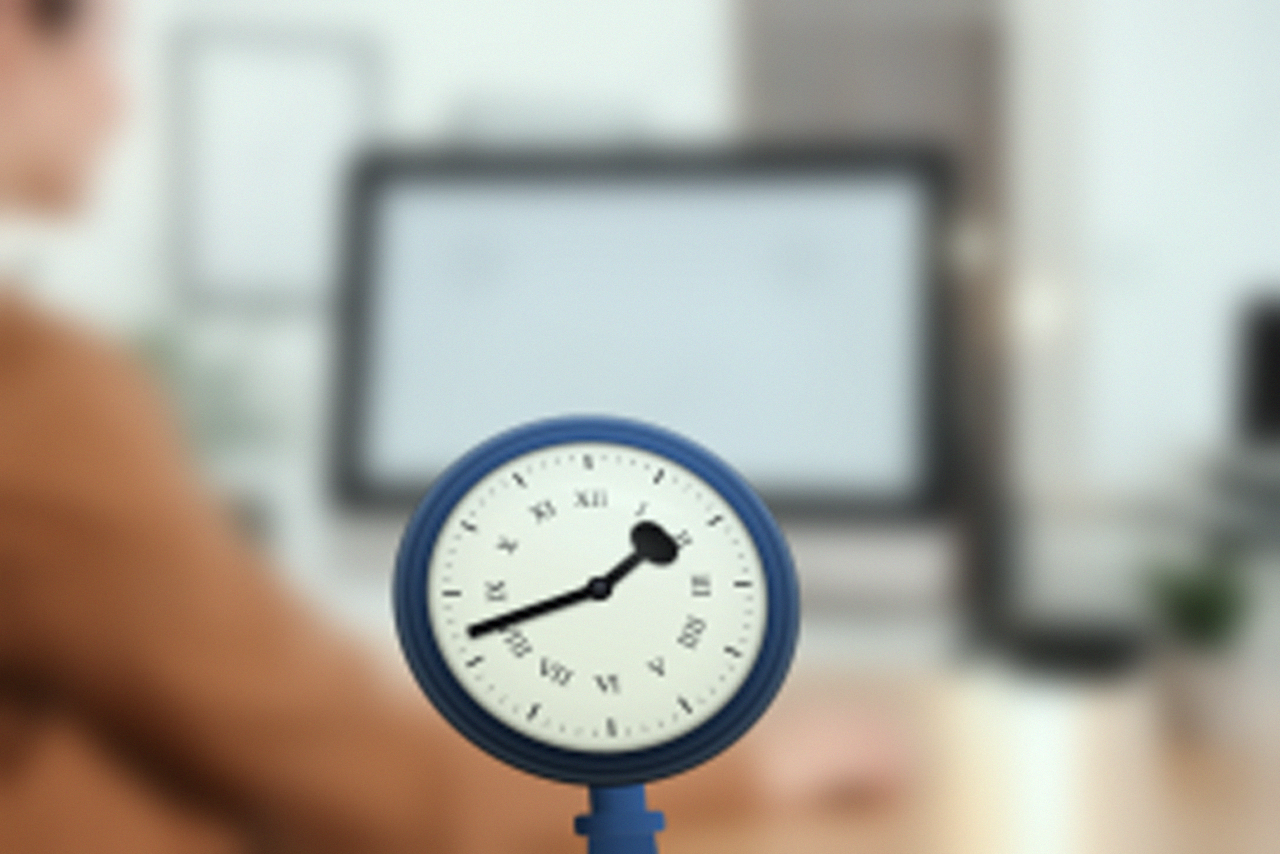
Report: 1:42
